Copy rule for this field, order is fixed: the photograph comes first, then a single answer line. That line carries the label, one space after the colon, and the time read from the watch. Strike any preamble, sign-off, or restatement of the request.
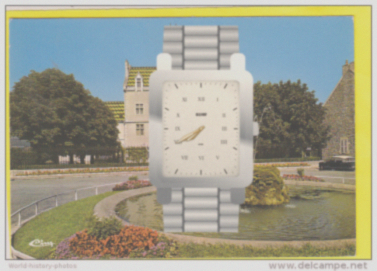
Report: 7:40
